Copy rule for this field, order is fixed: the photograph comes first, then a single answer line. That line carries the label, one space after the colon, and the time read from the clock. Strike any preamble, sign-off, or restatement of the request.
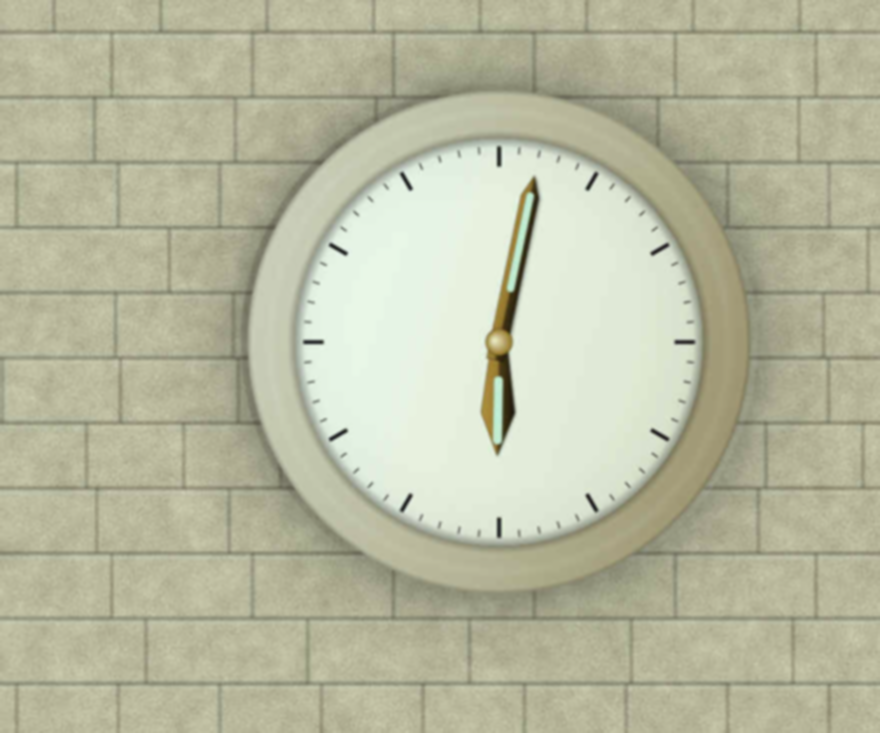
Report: 6:02
